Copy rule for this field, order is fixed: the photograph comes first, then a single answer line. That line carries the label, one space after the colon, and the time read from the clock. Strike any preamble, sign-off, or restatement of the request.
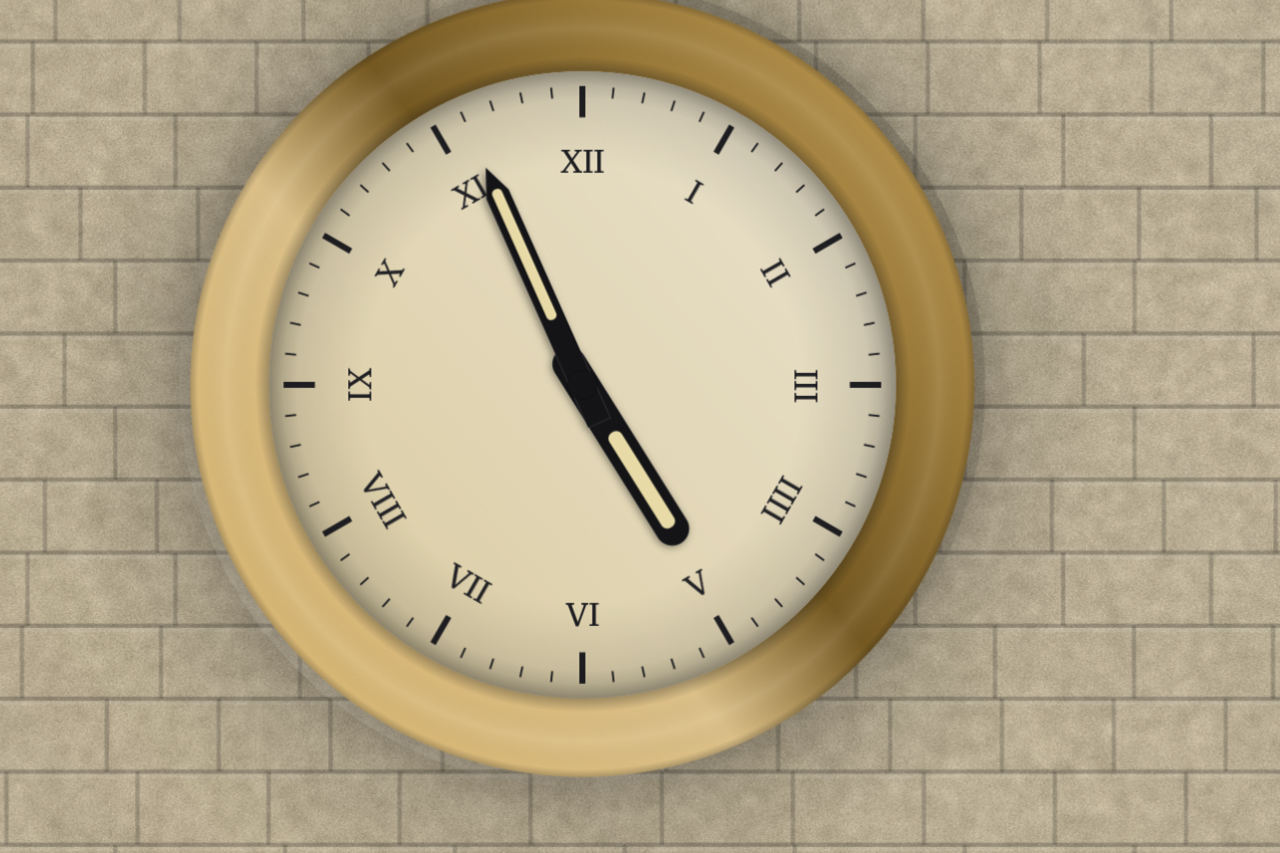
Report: 4:56
